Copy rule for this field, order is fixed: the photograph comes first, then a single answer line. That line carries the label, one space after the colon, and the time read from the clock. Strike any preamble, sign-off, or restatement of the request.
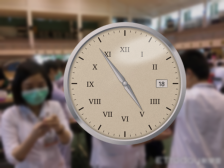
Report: 4:54
